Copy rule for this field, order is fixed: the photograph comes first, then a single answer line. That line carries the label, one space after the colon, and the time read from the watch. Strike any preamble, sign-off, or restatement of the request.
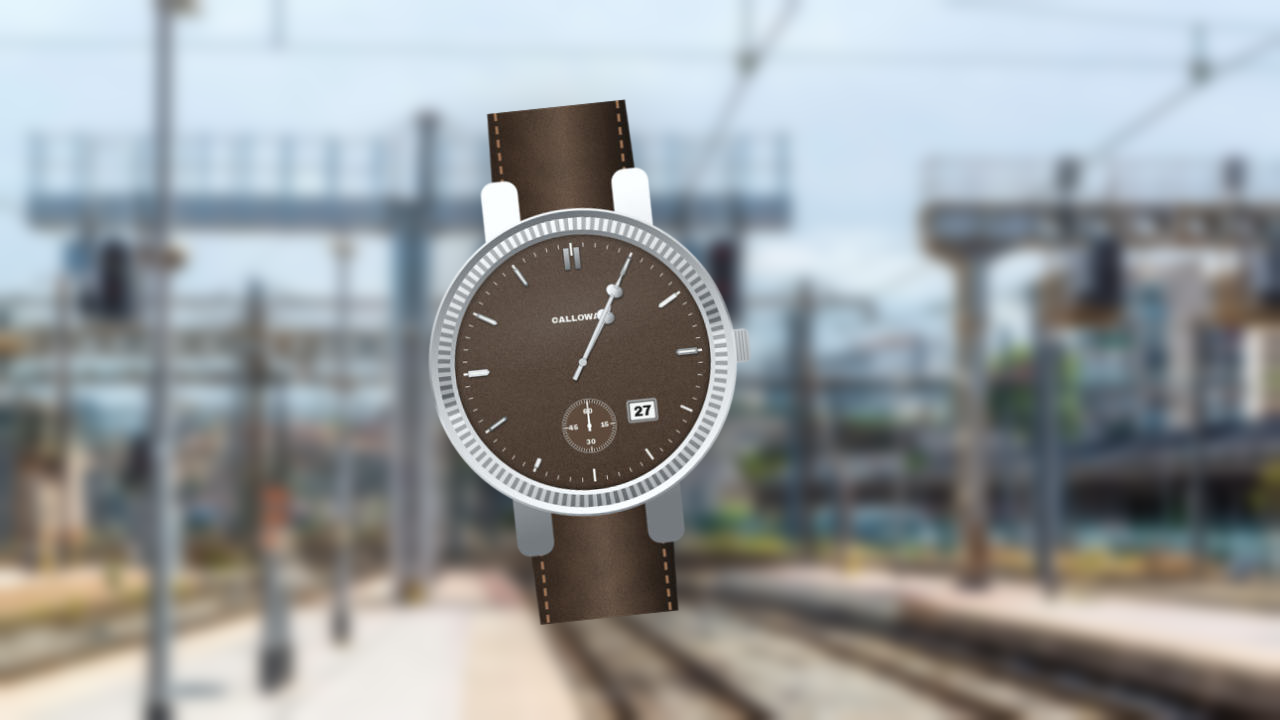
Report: 1:05
